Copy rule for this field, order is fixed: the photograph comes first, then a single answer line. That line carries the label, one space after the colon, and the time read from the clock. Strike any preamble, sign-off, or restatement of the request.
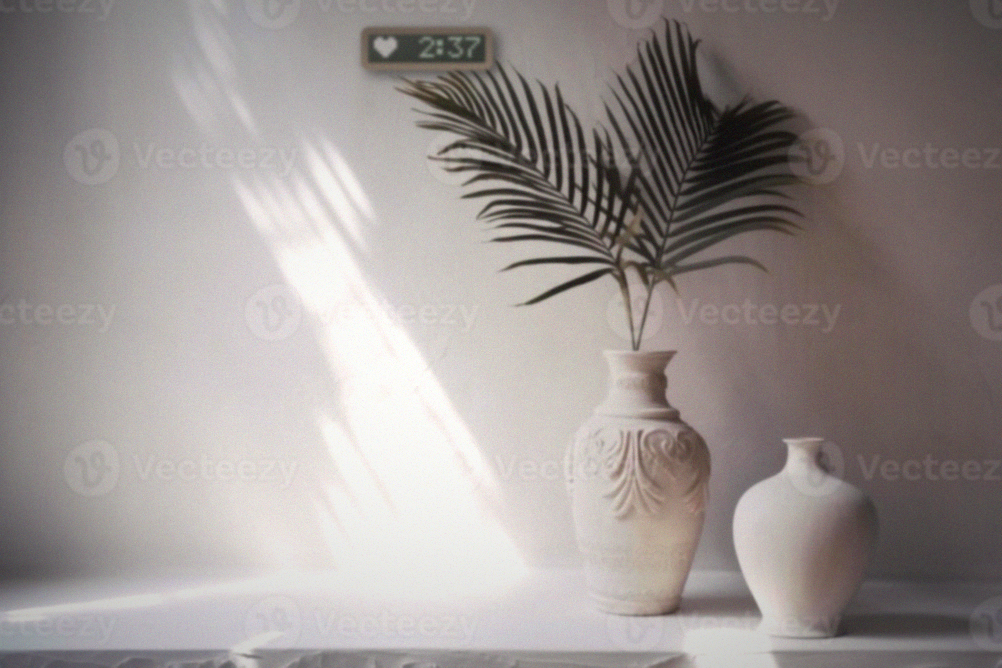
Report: 2:37
